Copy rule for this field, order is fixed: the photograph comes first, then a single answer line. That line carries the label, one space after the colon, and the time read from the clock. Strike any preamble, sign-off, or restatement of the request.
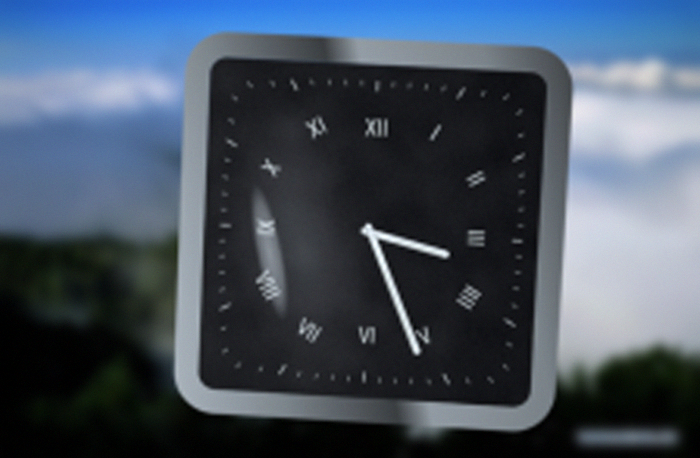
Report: 3:26
